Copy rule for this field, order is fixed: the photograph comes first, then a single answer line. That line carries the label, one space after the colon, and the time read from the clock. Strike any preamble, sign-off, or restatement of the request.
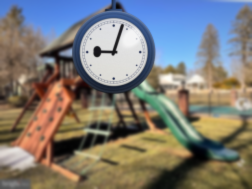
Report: 9:03
